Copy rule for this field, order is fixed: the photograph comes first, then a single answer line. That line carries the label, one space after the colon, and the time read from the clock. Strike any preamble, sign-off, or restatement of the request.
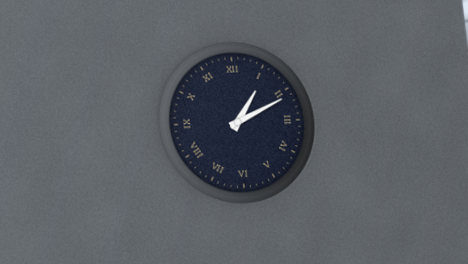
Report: 1:11
